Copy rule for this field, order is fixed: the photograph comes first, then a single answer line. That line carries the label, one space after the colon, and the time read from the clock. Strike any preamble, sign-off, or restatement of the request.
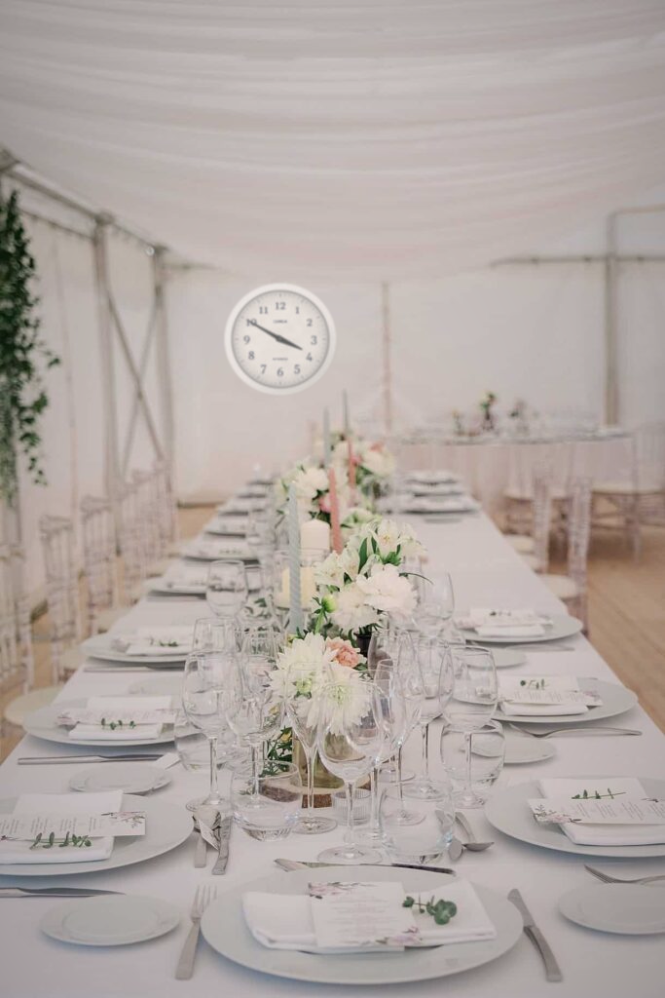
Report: 3:50
